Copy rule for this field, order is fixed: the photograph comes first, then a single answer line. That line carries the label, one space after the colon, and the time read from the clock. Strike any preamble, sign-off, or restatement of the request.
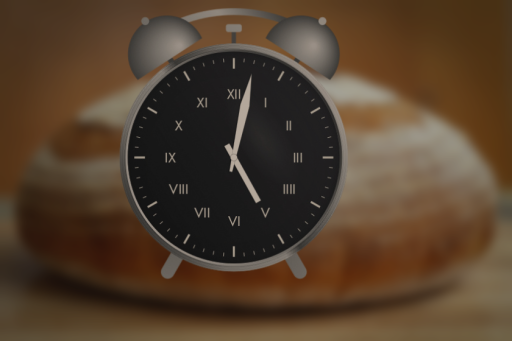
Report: 5:02
